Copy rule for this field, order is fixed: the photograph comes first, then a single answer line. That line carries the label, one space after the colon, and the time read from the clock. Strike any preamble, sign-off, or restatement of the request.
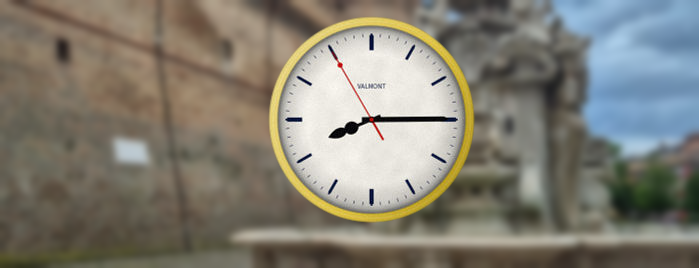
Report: 8:14:55
